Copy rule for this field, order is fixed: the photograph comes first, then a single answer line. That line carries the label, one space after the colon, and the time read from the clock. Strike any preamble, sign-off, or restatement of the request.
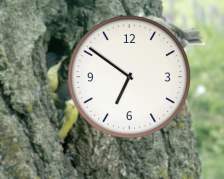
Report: 6:51
